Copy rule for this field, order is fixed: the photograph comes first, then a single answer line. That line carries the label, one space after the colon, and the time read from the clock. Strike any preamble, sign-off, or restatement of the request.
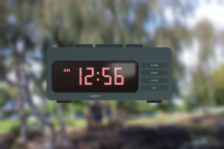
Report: 12:56
